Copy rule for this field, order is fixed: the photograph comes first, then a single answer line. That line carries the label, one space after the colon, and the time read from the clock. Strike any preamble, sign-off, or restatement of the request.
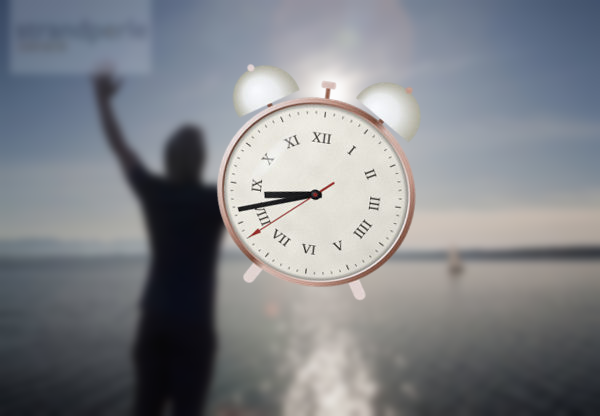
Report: 8:41:38
